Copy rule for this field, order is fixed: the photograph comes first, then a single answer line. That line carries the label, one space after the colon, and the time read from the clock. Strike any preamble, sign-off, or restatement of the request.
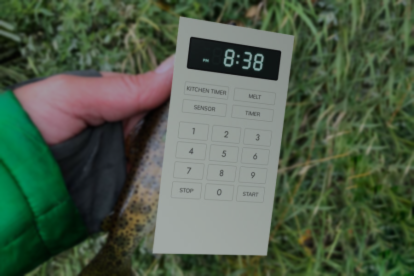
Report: 8:38
